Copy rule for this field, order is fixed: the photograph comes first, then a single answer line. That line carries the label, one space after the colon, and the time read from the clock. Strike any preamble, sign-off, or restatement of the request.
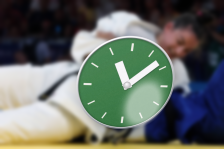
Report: 11:08
